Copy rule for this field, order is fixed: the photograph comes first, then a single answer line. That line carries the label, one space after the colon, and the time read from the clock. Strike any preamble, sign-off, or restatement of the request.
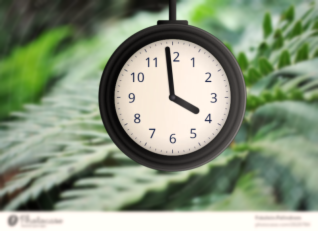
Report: 3:59
